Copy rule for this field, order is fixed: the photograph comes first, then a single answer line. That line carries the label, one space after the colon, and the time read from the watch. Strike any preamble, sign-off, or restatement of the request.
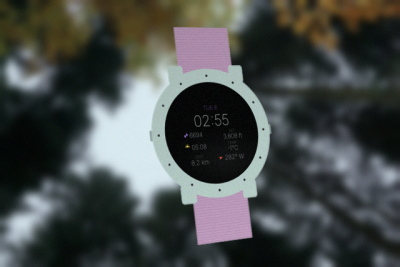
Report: 2:55
